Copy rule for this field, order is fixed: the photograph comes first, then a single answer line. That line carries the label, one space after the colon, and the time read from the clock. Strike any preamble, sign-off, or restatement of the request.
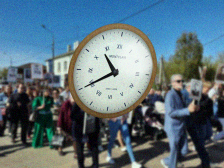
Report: 10:40
